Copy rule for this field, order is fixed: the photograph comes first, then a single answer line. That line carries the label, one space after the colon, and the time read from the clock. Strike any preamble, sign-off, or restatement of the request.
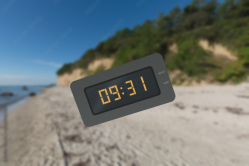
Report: 9:31
